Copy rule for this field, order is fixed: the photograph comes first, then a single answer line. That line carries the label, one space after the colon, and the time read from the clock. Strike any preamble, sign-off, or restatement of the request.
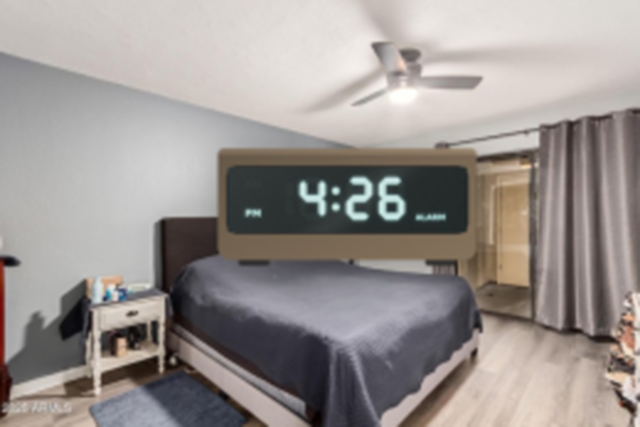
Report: 4:26
